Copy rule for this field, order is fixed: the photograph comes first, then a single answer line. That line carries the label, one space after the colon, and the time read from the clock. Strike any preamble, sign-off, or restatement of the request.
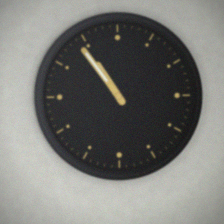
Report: 10:54
